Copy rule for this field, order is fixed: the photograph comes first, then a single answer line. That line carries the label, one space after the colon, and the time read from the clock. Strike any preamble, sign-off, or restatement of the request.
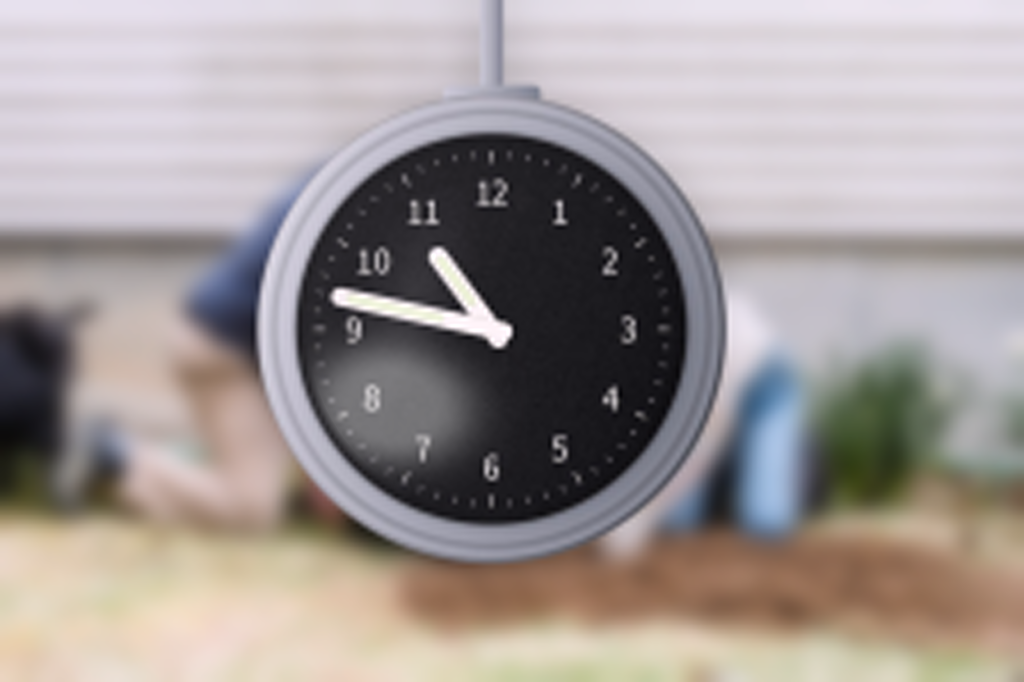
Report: 10:47
